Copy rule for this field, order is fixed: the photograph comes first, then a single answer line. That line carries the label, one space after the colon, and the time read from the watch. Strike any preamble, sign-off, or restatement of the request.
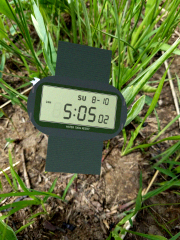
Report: 5:05:02
